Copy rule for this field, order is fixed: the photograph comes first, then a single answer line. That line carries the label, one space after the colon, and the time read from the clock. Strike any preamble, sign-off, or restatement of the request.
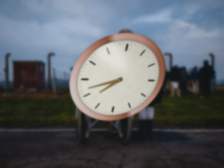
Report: 7:42
